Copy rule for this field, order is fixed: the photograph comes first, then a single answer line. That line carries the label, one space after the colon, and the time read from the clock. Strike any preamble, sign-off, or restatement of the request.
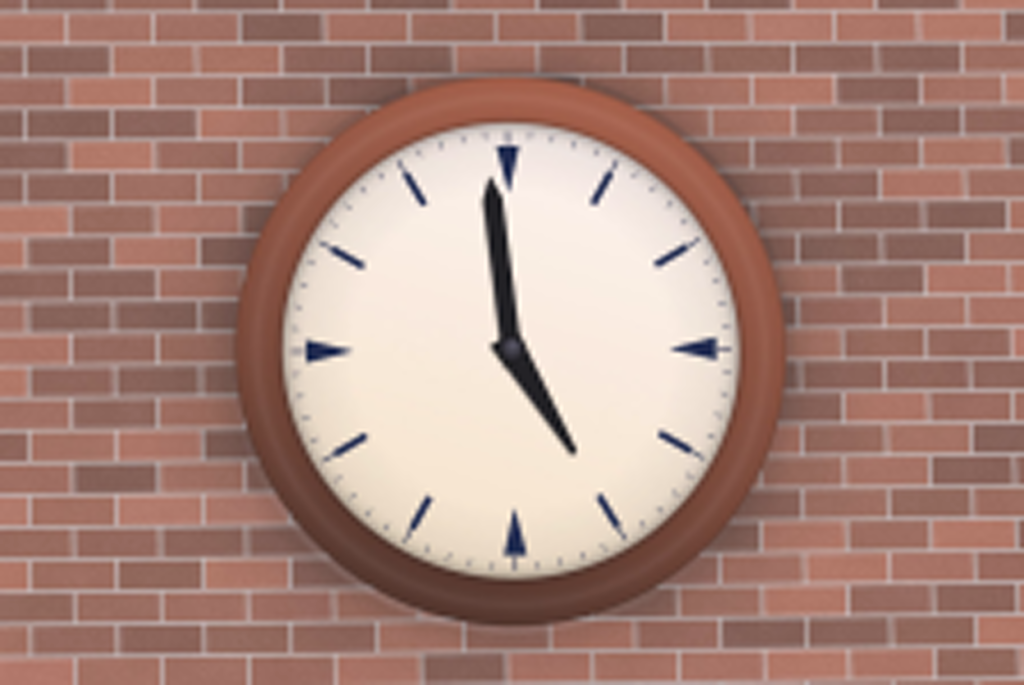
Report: 4:59
